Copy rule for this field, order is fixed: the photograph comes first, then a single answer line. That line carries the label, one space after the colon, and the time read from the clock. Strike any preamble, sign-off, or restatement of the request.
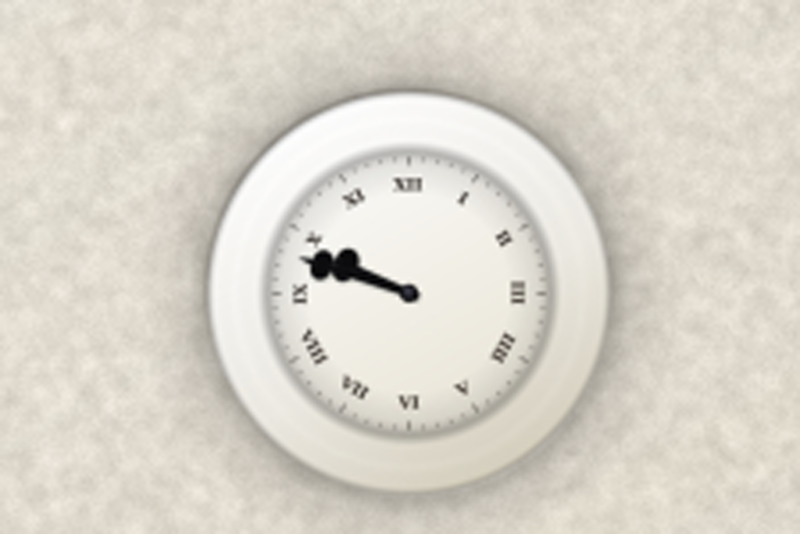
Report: 9:48
